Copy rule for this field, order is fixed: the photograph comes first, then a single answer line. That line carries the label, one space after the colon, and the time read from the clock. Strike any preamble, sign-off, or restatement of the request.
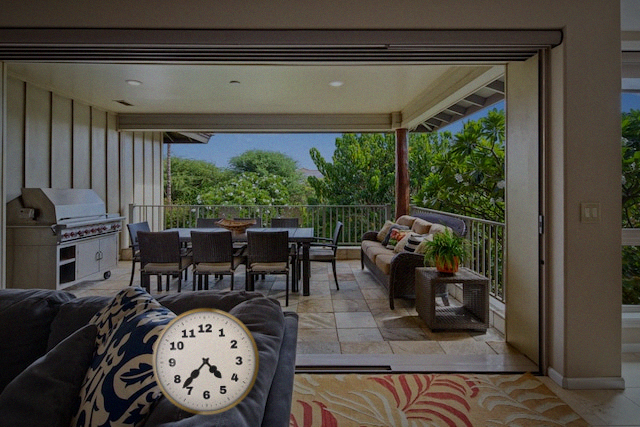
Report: 4:37
